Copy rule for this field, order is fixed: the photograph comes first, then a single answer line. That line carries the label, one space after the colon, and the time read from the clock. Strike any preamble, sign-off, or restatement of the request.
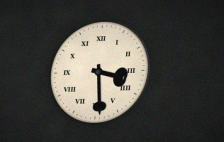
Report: 3:29
